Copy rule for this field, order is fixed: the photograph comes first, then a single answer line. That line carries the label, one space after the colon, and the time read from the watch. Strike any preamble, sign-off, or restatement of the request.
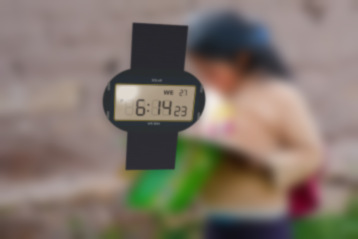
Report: 6:14:23
